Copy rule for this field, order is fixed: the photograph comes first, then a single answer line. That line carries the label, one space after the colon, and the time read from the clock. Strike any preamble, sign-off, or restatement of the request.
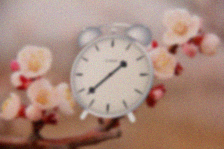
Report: 1:38
